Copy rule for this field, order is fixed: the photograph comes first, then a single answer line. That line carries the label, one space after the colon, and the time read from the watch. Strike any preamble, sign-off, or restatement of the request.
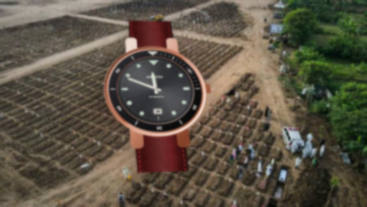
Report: 11:49
